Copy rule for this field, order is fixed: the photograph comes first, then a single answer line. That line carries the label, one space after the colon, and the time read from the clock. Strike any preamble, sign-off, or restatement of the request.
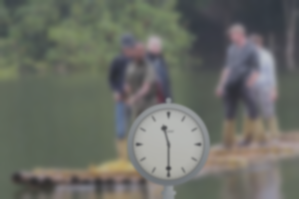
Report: 11:30
